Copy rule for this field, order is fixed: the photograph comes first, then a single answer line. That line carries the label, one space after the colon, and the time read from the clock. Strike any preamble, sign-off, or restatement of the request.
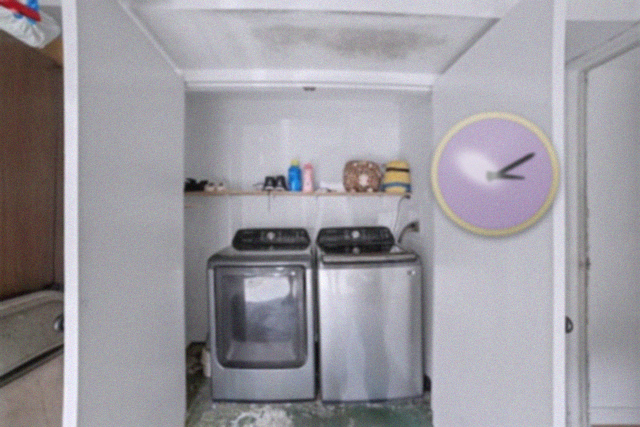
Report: 3:10
